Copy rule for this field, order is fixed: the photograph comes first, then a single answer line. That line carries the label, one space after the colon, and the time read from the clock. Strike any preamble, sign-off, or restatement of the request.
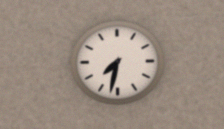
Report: 7:32
